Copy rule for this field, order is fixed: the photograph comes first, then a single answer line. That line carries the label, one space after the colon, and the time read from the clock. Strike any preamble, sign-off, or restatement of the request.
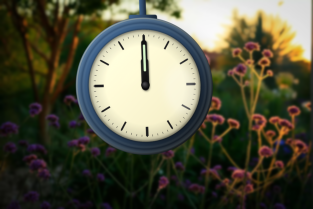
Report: 12:00
